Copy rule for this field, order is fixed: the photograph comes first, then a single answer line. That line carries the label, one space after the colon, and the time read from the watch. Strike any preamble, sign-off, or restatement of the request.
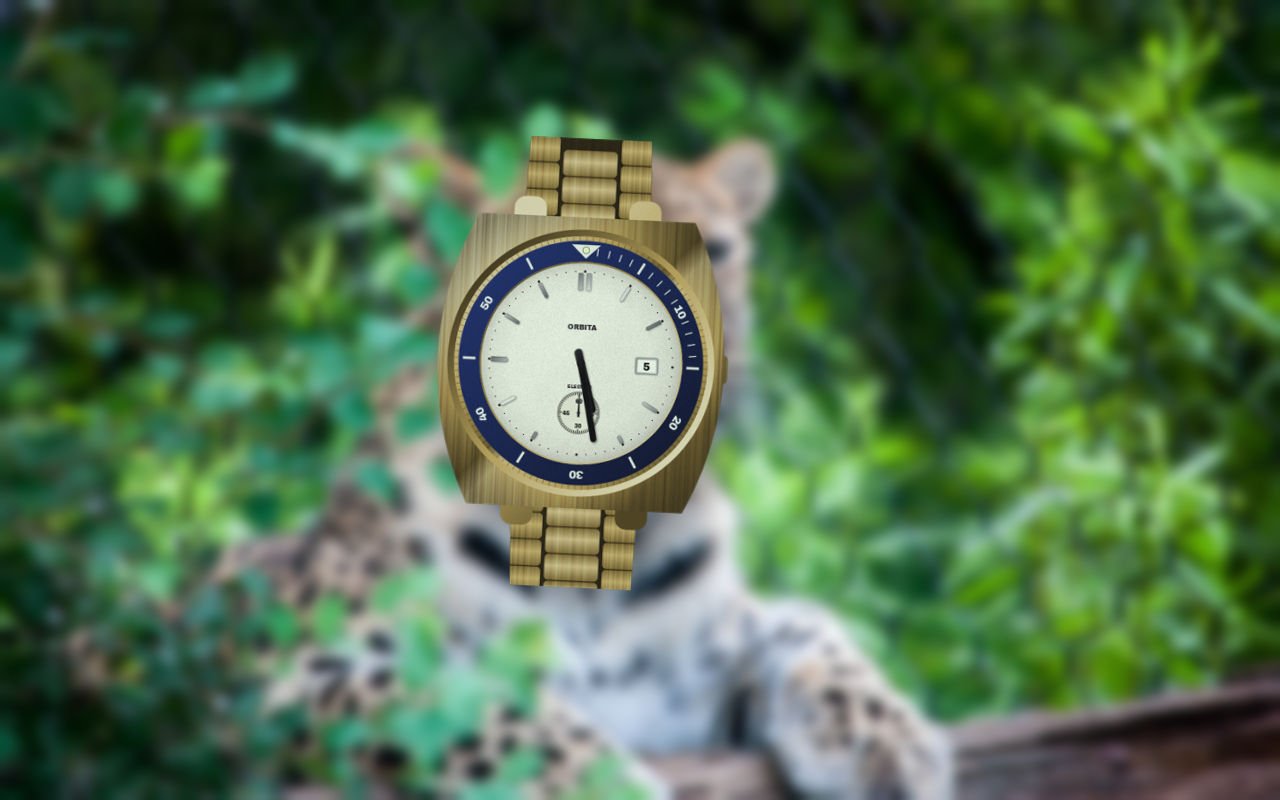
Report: 5:28
